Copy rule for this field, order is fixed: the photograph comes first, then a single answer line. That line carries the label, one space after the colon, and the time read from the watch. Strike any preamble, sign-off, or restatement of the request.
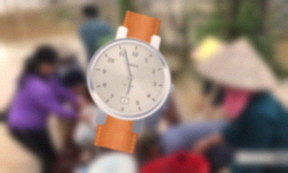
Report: 5:56
